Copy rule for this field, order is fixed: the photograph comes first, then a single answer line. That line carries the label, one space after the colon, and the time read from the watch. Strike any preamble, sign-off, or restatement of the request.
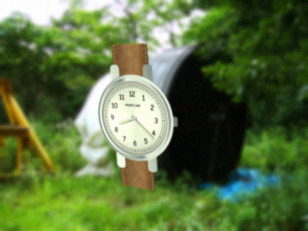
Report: 8:22
